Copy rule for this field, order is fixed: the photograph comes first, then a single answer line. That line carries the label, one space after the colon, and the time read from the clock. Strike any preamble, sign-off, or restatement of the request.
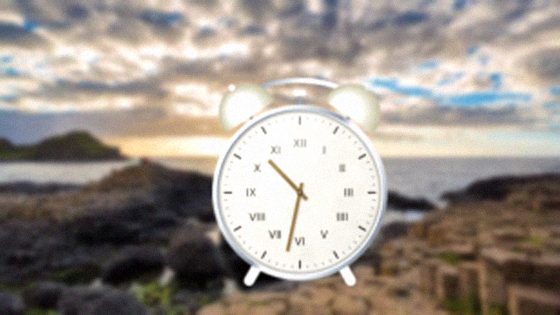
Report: 10:32
